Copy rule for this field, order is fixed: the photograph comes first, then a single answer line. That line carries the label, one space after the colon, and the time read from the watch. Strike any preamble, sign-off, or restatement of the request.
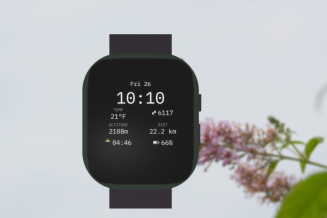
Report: 10:10
